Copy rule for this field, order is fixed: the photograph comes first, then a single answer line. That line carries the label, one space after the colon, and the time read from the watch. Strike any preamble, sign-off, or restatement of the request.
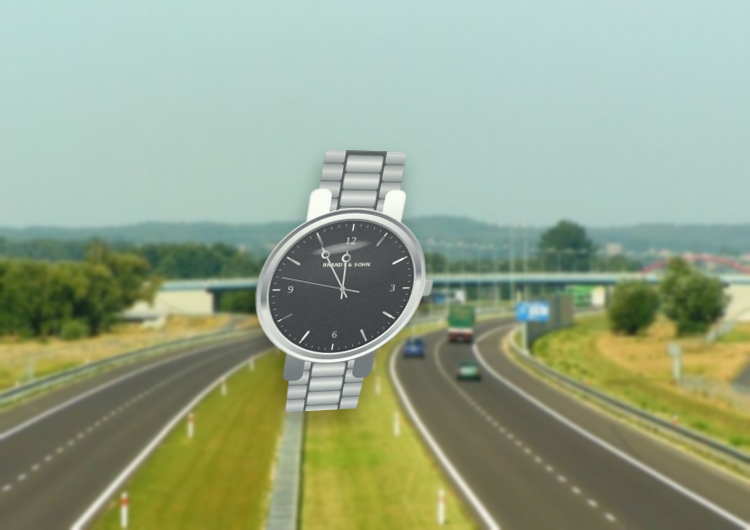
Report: 11:54:47
